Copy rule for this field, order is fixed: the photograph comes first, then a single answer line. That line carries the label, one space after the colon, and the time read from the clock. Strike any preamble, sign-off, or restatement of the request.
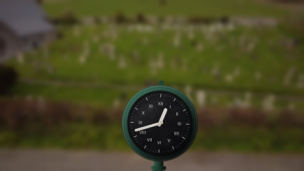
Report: 12:42
